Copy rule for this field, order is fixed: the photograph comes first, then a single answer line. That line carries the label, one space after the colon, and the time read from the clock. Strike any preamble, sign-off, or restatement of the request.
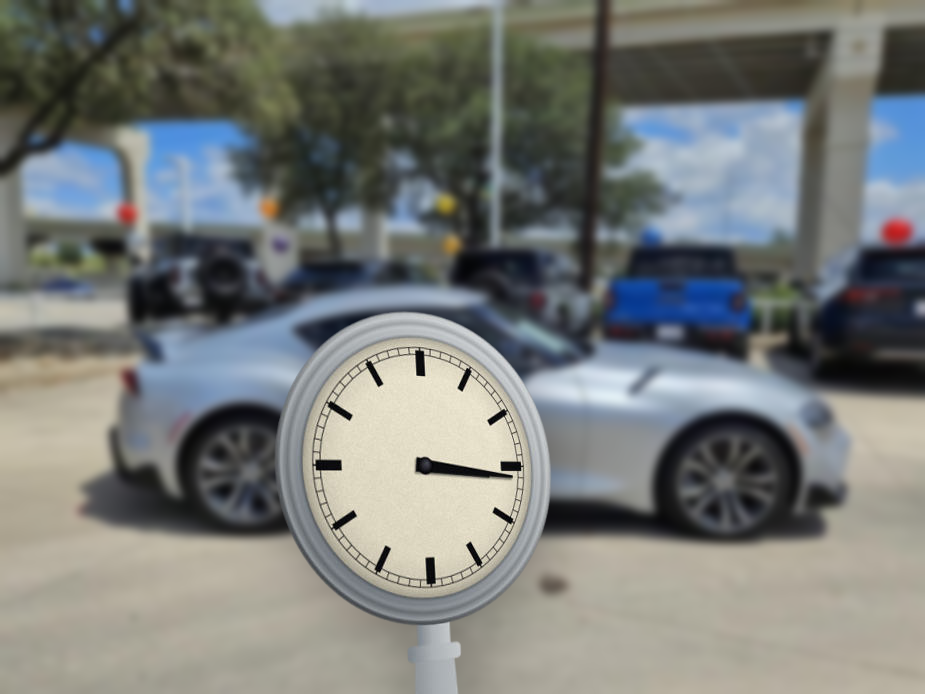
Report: 3:16
